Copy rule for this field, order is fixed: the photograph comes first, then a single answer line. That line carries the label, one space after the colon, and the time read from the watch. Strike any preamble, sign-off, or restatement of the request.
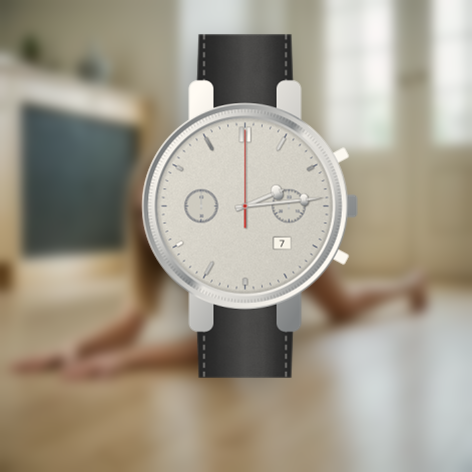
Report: 2:14
